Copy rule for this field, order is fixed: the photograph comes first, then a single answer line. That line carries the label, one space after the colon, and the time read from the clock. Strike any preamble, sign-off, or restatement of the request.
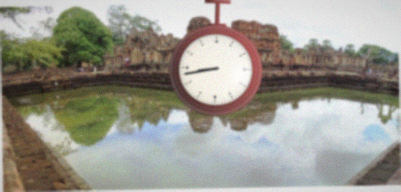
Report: 8:43
